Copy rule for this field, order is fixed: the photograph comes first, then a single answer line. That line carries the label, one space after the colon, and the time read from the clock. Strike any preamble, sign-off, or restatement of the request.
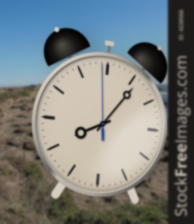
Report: 8:05:59
